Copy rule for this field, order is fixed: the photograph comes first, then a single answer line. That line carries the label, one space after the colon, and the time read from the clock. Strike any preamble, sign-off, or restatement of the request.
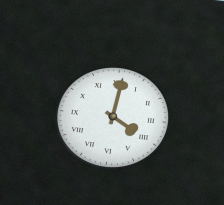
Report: 4:01
